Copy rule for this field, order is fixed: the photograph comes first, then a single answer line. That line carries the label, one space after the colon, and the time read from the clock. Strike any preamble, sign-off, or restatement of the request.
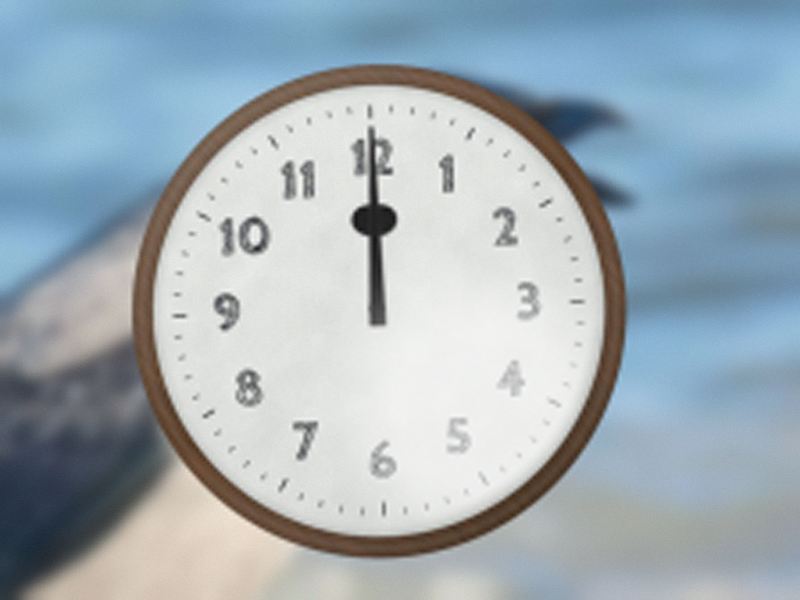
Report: 12:00
